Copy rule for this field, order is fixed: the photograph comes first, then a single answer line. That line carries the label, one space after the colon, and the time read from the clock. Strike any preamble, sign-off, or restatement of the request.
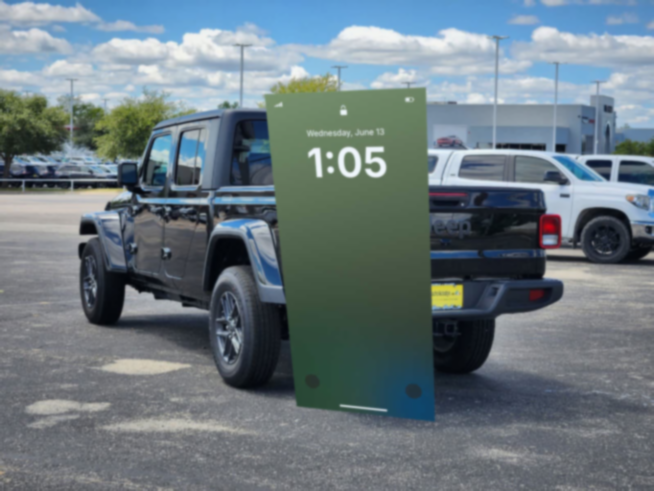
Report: 1:05
